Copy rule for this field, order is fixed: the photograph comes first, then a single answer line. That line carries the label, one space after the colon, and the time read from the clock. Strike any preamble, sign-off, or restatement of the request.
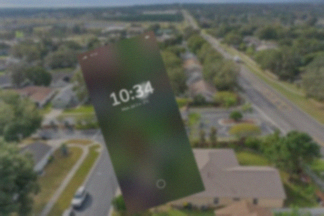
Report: 10:34
